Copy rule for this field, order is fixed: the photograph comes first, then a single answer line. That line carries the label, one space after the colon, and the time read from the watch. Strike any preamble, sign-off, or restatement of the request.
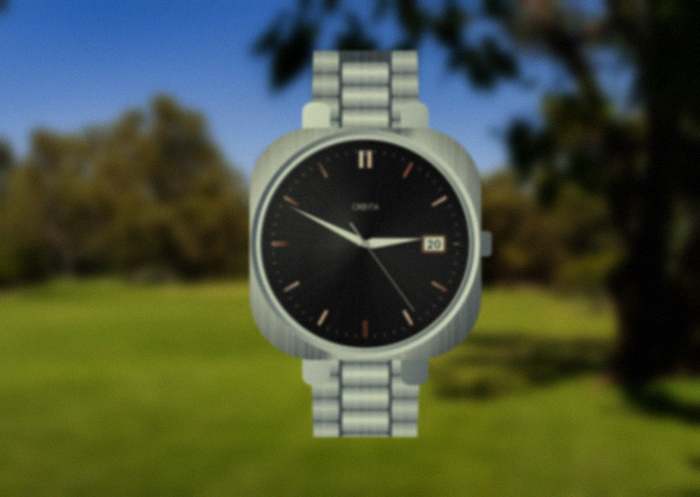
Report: 2:49:24
